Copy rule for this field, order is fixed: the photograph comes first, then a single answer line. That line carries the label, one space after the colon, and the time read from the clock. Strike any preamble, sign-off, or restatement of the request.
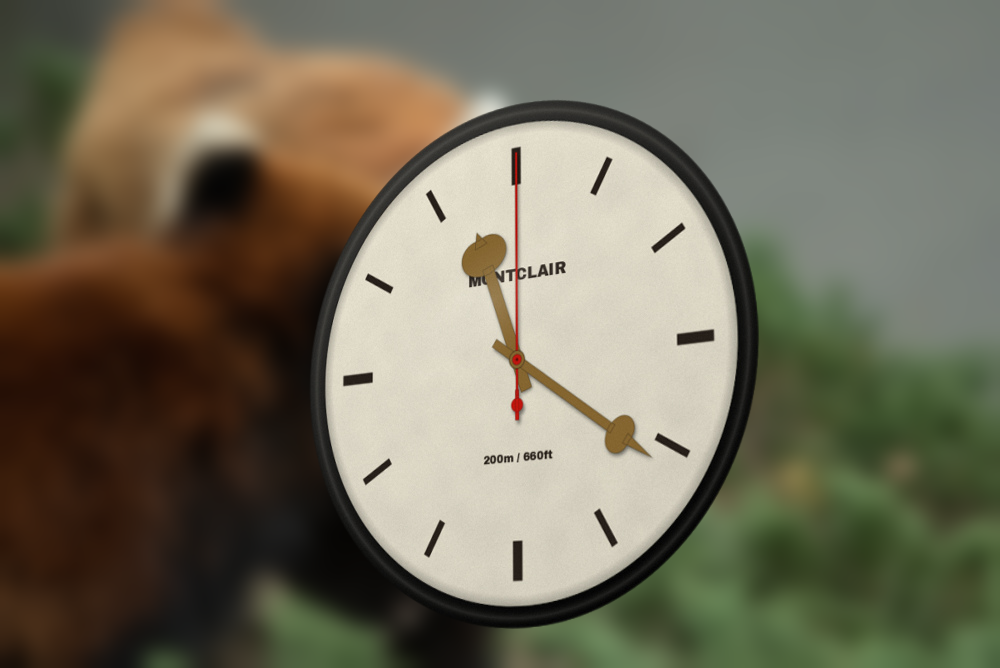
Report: 11:21:00
